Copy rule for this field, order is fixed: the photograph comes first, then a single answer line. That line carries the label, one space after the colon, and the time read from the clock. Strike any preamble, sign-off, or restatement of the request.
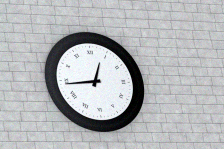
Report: 12:44
